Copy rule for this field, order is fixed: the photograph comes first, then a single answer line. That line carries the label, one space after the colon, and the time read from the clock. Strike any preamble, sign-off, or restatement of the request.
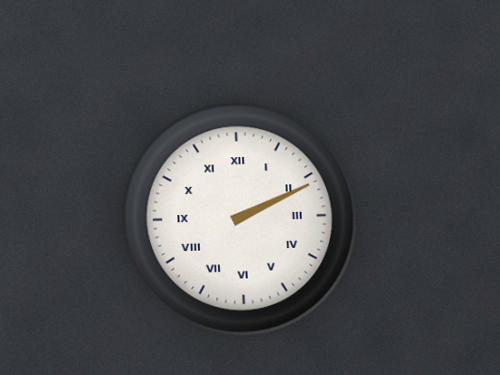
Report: 2:11
